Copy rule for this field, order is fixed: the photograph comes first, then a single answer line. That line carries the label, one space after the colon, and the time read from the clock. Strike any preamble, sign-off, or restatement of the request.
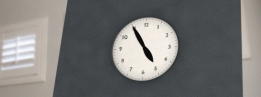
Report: 4:55
